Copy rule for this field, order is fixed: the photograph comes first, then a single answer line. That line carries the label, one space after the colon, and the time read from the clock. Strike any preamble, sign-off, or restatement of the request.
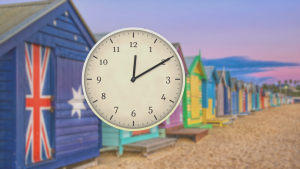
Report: 12:10
